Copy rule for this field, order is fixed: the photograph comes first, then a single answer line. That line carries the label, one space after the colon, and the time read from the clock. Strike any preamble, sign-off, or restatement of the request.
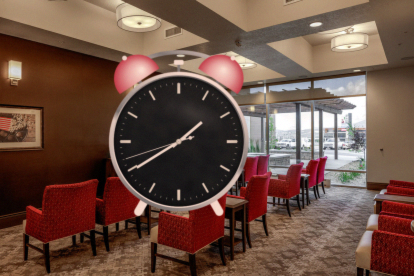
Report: 1:39:42
